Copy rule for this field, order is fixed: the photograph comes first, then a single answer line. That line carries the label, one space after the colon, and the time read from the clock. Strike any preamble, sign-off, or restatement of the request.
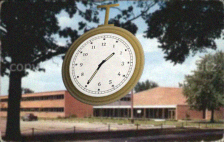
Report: 1:35
